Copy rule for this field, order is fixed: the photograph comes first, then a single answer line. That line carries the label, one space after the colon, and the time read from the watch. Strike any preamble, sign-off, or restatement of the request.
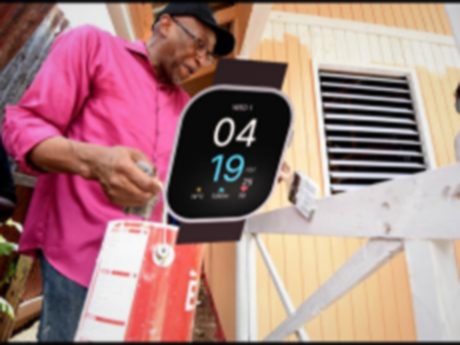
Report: 4:19
